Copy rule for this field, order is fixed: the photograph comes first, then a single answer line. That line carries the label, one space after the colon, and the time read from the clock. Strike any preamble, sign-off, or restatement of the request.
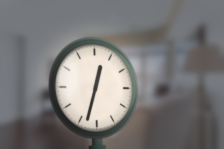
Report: 12:33
